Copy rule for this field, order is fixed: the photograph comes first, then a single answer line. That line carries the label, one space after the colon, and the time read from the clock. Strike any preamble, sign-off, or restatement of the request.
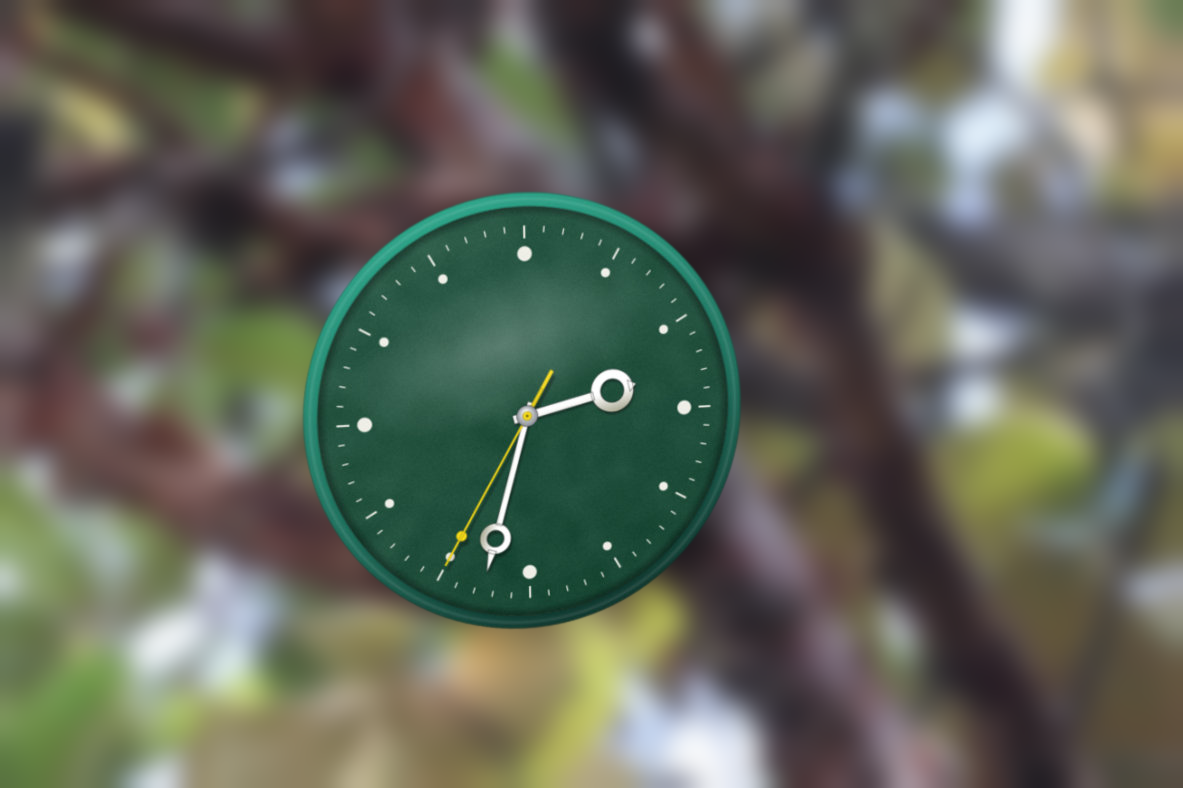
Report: 2:32:35
